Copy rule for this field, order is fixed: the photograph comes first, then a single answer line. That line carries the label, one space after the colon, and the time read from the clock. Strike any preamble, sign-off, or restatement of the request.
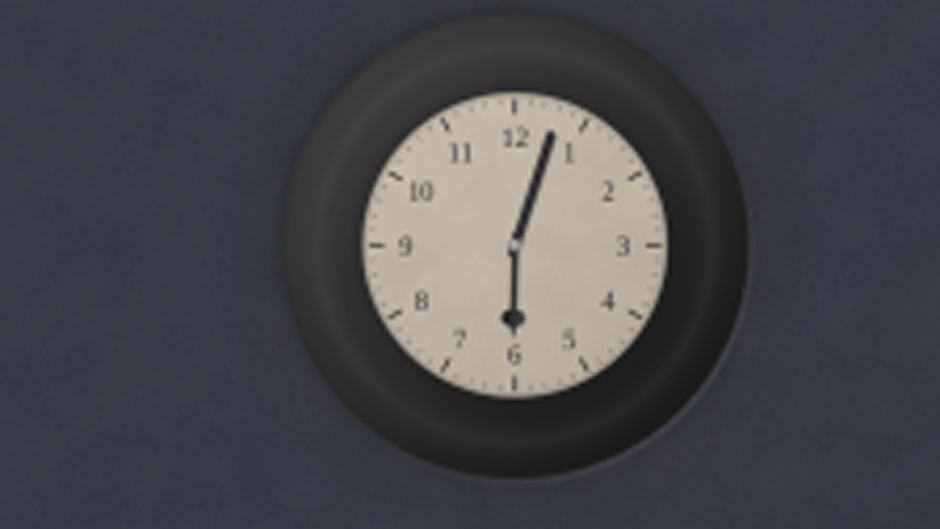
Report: 6:03
